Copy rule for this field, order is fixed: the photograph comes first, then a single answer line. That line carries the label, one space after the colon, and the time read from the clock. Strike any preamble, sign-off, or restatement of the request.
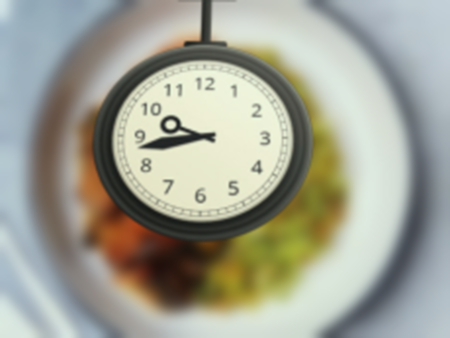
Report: 9:43
